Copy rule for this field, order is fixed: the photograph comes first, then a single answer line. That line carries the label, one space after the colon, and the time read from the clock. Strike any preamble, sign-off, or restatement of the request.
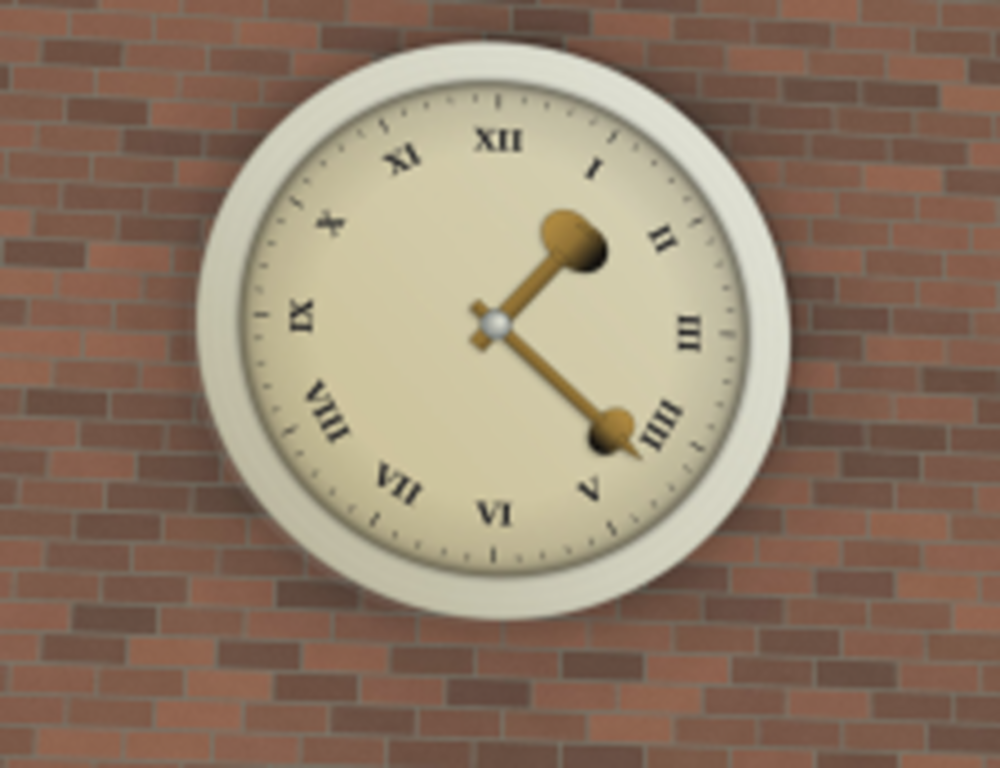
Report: 1:22
